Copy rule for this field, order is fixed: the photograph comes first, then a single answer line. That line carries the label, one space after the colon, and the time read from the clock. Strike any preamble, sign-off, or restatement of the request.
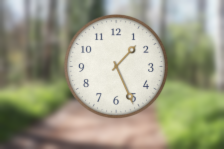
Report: 1:26
